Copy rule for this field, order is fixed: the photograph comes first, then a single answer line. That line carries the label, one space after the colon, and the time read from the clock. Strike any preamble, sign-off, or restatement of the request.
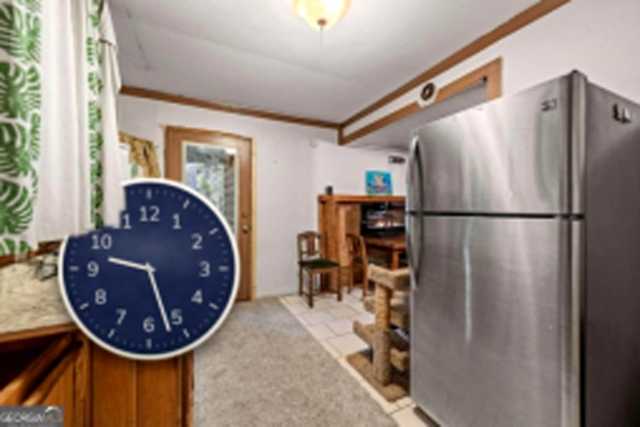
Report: 9:27
